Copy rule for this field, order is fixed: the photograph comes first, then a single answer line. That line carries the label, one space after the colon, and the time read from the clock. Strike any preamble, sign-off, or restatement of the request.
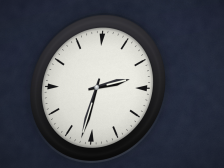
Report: 2:32
